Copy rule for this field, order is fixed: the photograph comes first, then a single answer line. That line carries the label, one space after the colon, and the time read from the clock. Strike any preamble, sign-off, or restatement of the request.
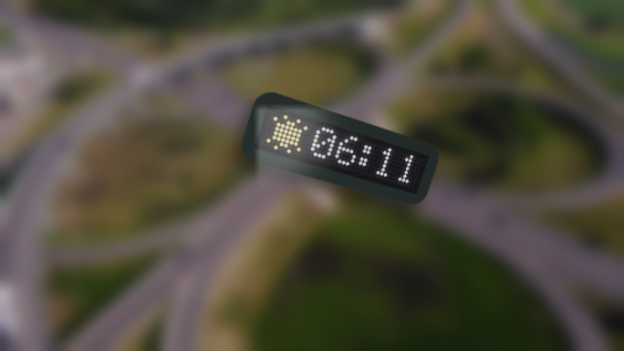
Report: 6:11
